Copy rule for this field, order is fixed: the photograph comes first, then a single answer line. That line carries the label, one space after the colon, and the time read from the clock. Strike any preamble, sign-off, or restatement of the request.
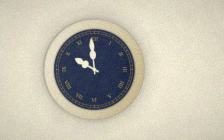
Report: 9:59
